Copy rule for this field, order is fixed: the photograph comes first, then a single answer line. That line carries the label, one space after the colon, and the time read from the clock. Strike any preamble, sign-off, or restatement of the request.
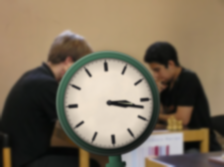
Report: 3:17
